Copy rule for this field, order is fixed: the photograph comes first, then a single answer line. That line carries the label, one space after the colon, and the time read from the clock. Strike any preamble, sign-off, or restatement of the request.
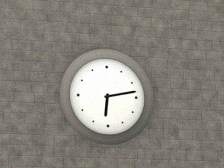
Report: 6:13
